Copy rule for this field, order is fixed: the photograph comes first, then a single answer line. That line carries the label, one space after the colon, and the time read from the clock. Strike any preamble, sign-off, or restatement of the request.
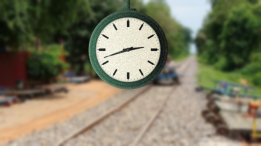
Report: 2:42
